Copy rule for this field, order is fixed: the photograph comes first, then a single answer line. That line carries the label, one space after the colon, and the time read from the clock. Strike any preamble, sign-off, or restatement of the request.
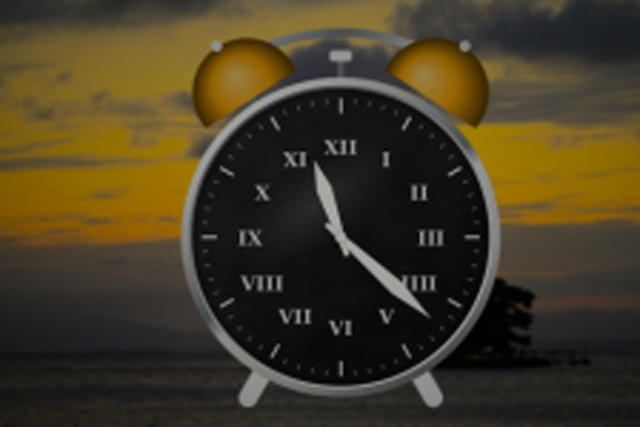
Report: 11:22
